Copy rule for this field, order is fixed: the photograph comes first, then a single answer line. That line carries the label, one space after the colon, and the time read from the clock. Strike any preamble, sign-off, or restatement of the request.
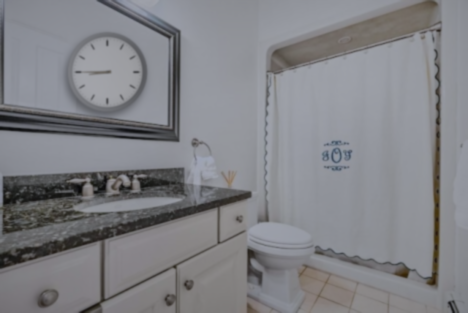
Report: 8:45
